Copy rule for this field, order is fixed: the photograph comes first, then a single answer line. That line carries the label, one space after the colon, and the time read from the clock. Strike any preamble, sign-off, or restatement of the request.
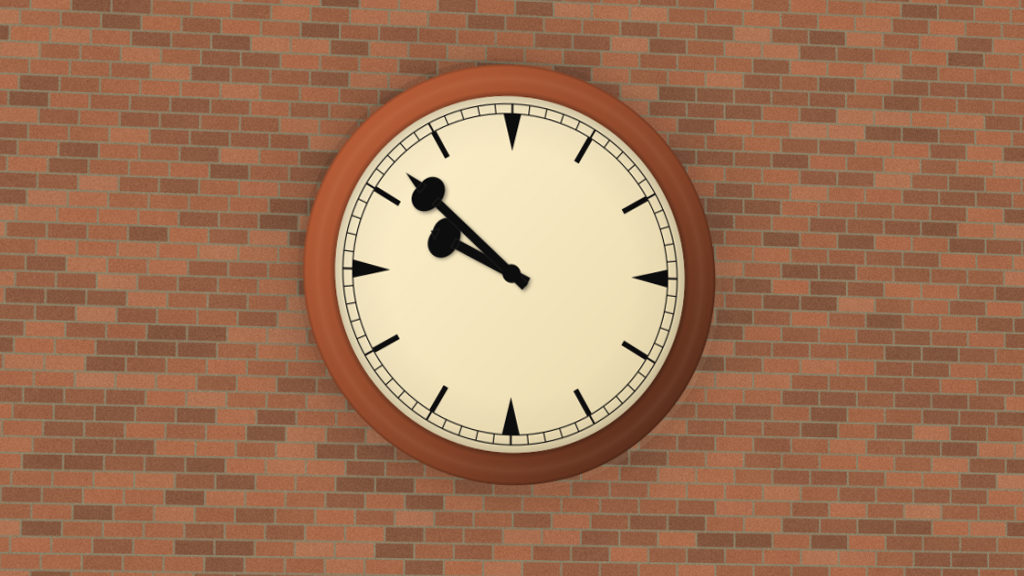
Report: 9:52
